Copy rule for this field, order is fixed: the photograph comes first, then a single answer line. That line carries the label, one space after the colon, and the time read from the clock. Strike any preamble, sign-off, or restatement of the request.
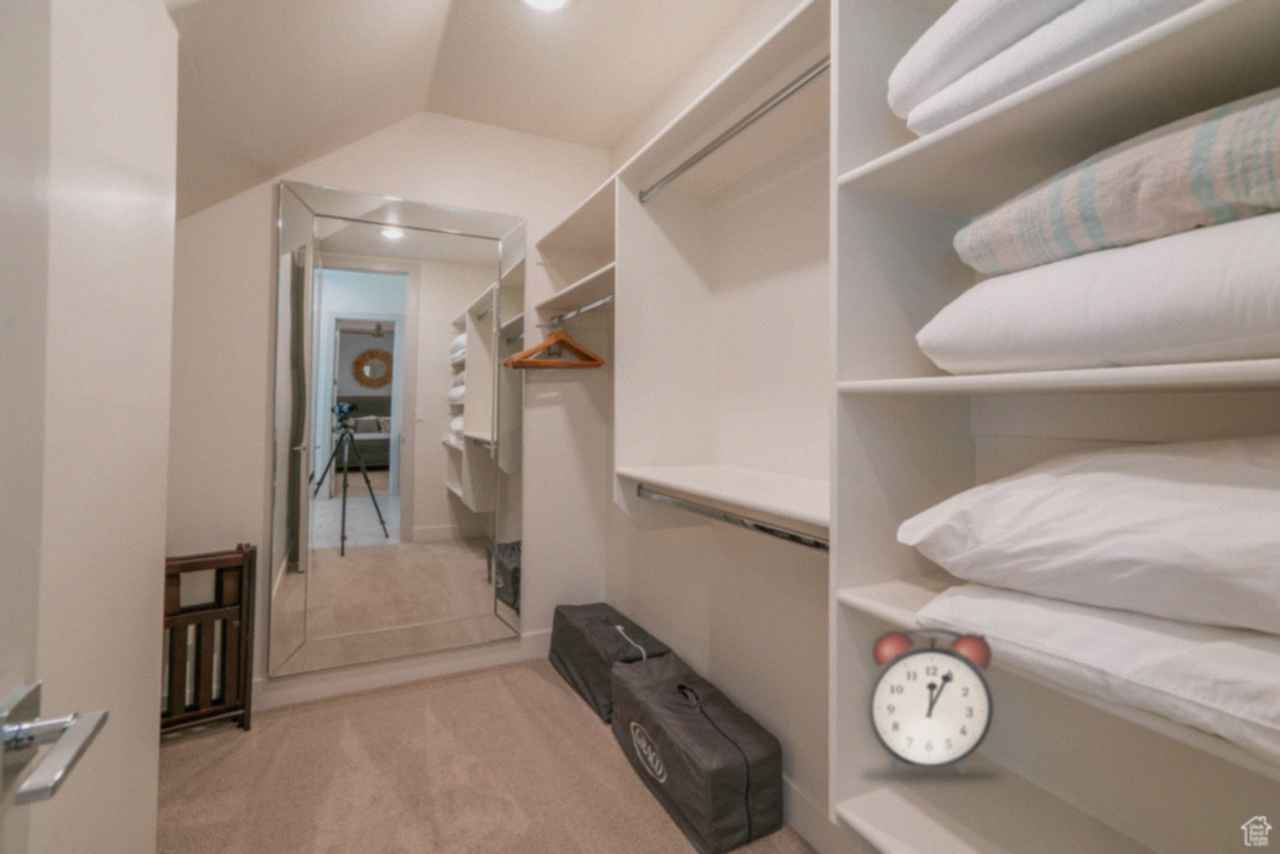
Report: 12:04
